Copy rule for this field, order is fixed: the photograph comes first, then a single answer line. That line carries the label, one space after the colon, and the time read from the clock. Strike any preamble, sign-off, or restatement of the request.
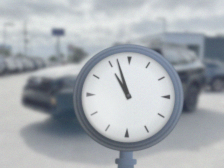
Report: 10:57
